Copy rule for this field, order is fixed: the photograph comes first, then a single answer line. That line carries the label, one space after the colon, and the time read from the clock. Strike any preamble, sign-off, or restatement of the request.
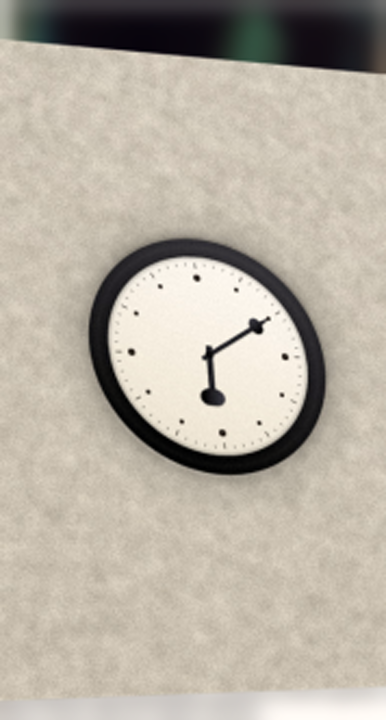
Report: 6:10
